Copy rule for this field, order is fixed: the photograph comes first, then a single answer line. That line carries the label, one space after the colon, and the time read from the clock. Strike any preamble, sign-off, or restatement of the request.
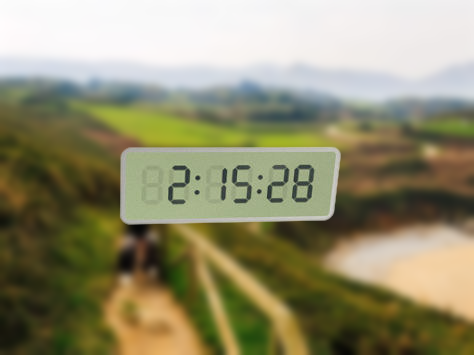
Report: 2:15:28
